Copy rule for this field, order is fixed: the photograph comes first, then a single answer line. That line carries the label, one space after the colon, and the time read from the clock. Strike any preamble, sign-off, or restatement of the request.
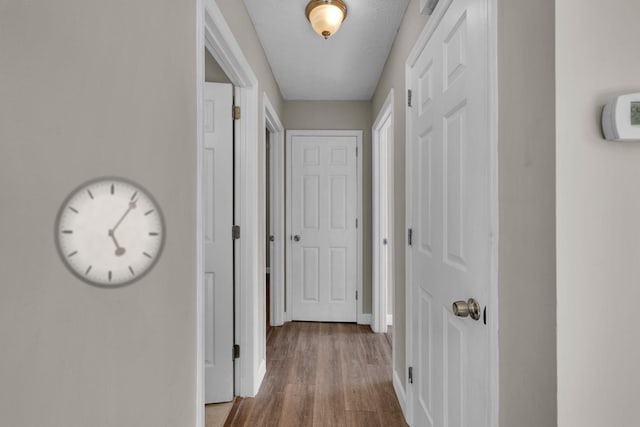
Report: 5:06
